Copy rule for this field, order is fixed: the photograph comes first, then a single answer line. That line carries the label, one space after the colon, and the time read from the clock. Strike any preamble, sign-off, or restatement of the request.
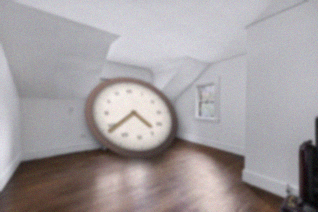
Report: 4:39
